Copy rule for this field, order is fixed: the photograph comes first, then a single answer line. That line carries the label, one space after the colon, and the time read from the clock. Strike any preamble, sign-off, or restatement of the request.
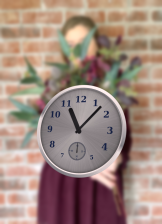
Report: 11:07
